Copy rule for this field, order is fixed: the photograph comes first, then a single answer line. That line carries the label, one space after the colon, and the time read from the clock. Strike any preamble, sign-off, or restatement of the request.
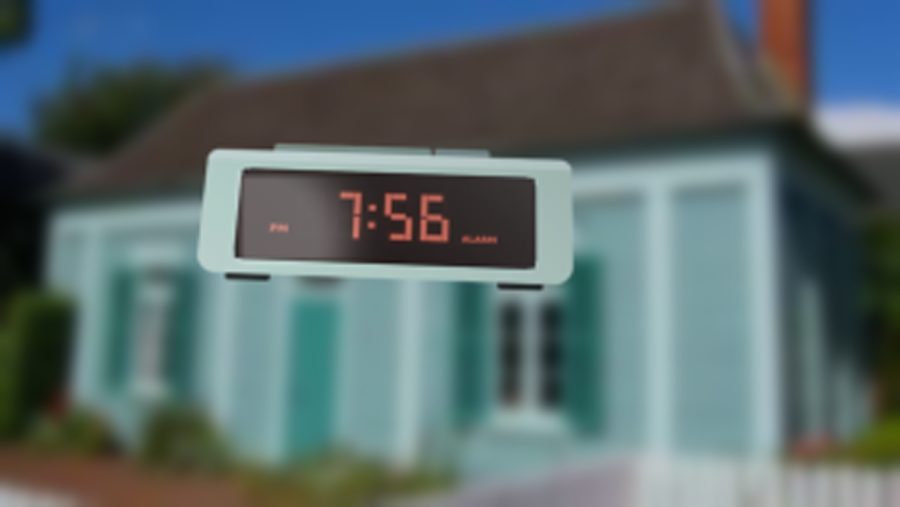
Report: 7:56
